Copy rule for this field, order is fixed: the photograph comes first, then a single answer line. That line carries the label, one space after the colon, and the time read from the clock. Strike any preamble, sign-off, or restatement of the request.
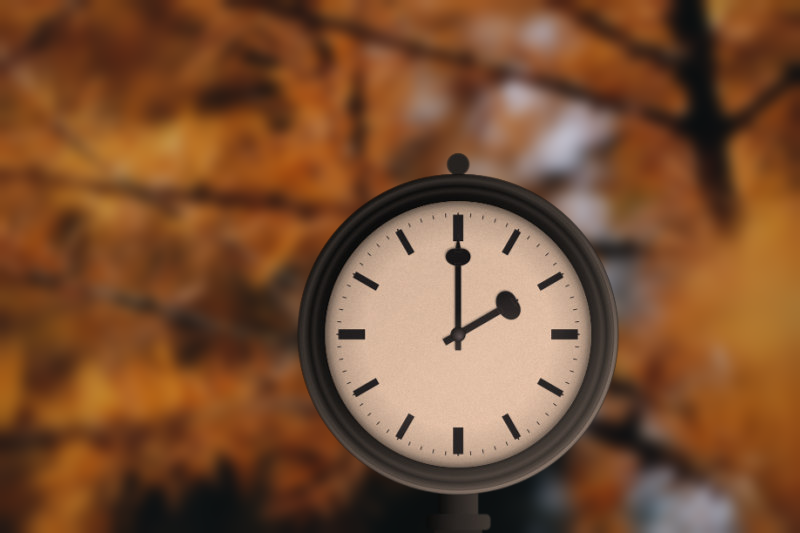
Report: 2:00
